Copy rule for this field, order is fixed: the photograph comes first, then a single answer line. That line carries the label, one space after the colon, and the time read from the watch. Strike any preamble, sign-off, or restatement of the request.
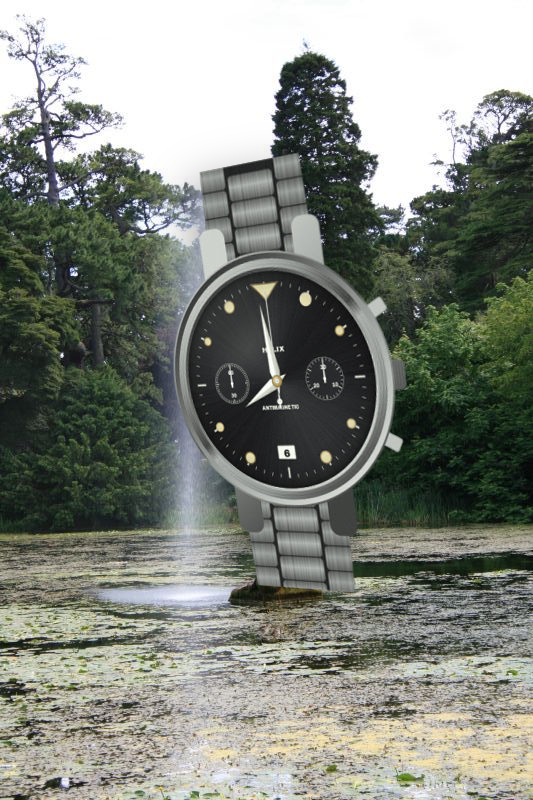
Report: 7:59
